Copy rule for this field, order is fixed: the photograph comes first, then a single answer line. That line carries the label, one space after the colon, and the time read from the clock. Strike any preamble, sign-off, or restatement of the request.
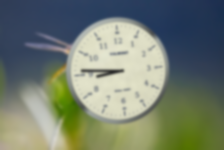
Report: 8:46
